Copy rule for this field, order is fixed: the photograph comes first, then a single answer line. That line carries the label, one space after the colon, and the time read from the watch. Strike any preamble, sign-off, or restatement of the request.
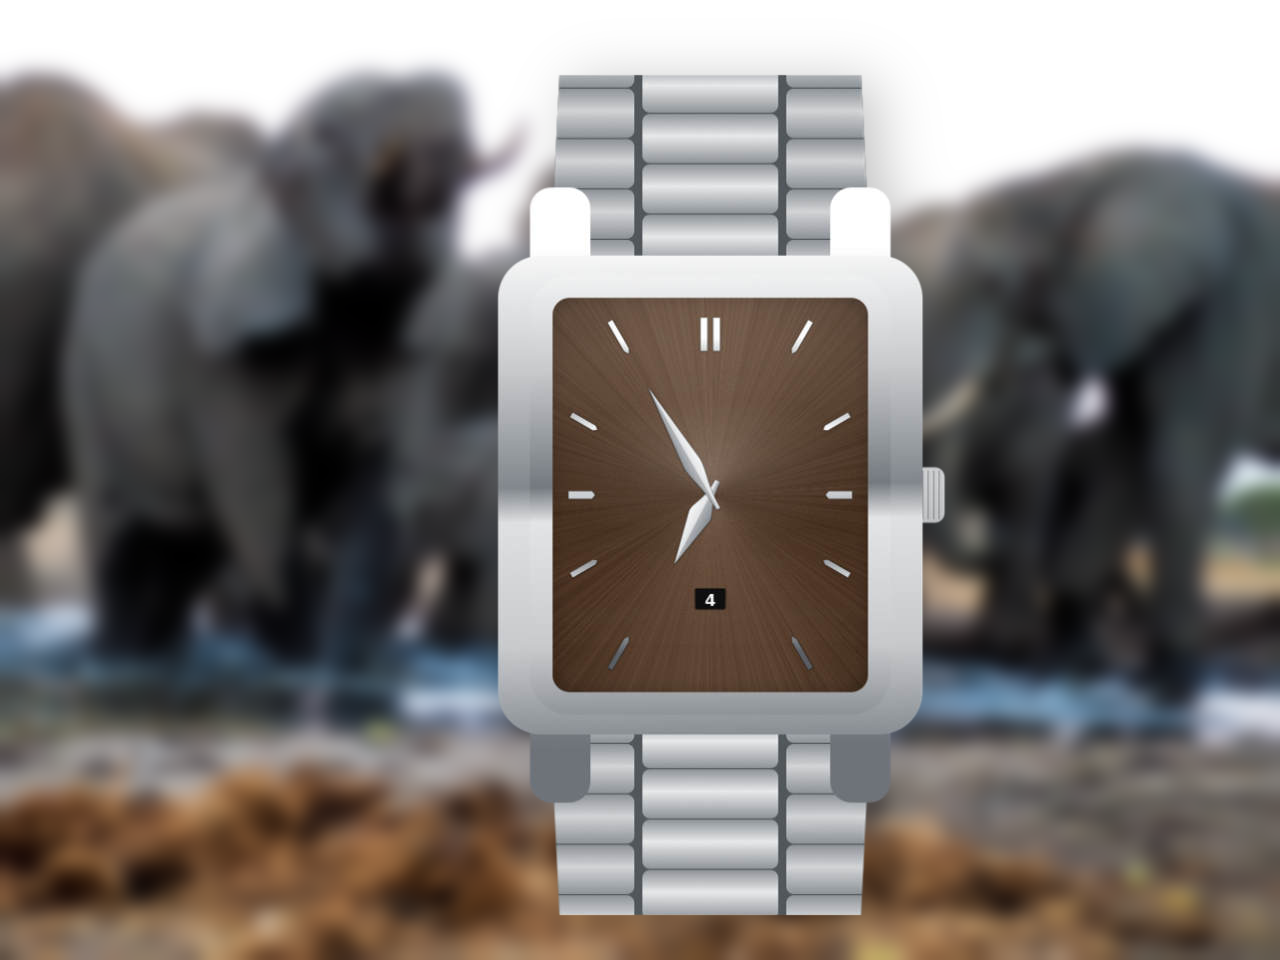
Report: 6:55
